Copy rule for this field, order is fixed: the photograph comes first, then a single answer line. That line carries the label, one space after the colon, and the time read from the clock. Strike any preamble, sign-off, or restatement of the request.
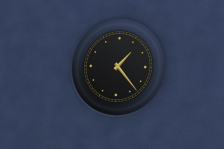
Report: 1:23
